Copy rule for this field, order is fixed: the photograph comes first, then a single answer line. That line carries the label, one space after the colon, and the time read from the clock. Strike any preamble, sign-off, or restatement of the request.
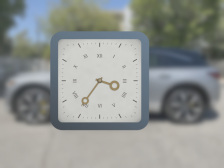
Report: 3:36
